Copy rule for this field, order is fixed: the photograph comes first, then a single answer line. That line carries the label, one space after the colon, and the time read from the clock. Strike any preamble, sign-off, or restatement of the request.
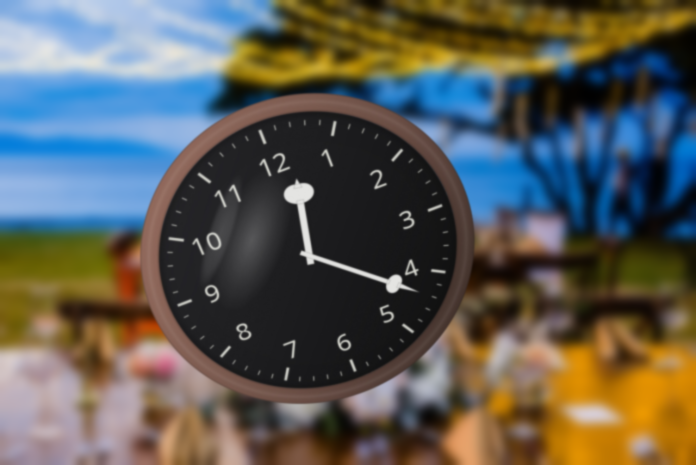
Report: 12:22
